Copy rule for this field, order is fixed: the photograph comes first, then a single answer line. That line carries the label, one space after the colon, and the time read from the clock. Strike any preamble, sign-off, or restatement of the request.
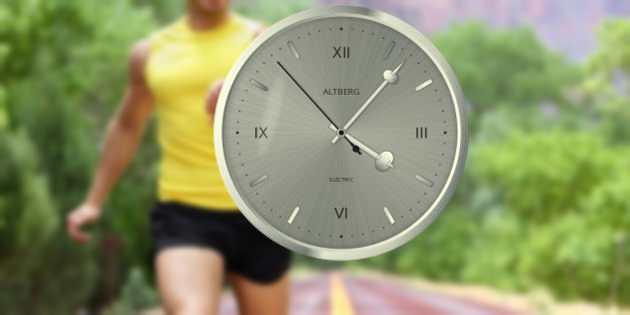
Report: 4:06:53
